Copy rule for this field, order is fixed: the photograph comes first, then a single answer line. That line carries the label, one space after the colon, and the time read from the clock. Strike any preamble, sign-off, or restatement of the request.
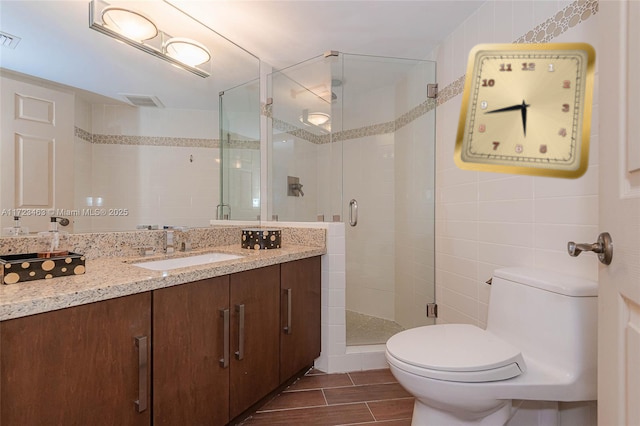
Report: 5:43
